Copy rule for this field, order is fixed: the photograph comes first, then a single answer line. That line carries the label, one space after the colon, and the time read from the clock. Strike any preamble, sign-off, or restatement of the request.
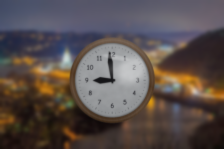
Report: 8:59
